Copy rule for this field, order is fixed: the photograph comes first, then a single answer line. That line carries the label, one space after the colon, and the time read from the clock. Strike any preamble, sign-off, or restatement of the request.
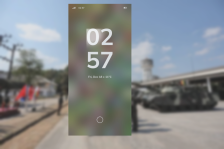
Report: 2:57
